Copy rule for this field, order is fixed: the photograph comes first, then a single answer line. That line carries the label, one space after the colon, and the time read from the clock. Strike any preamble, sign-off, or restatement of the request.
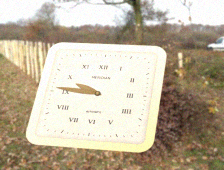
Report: 9:46
